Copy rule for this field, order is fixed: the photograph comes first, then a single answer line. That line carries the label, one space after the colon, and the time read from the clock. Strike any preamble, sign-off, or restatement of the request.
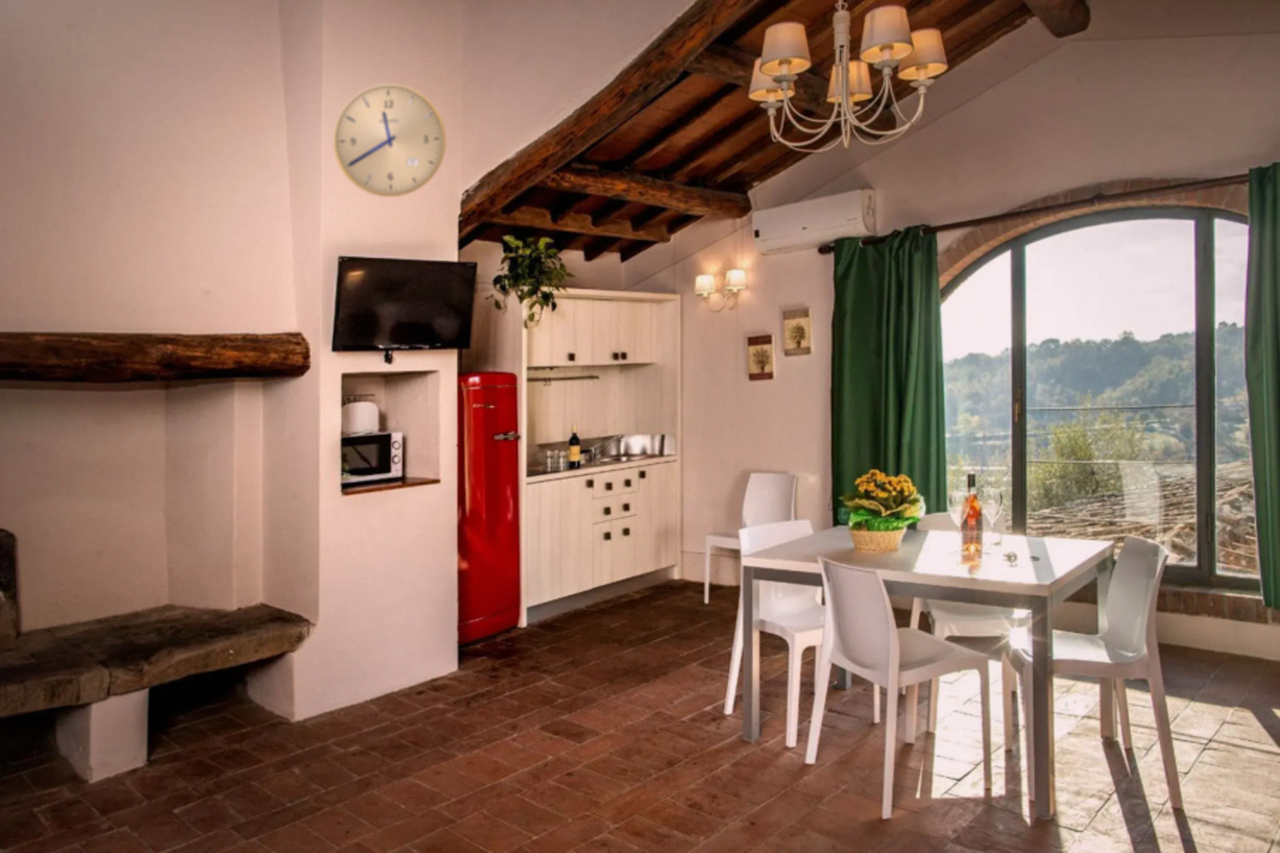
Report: 11:40
